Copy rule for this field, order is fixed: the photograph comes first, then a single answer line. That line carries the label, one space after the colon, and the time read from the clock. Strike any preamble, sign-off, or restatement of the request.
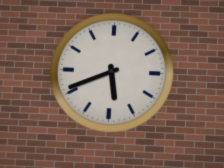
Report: 5:41
